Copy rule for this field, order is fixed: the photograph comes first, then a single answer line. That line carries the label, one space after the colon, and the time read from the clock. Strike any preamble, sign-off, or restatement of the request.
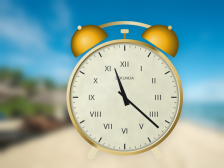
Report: 11:22
